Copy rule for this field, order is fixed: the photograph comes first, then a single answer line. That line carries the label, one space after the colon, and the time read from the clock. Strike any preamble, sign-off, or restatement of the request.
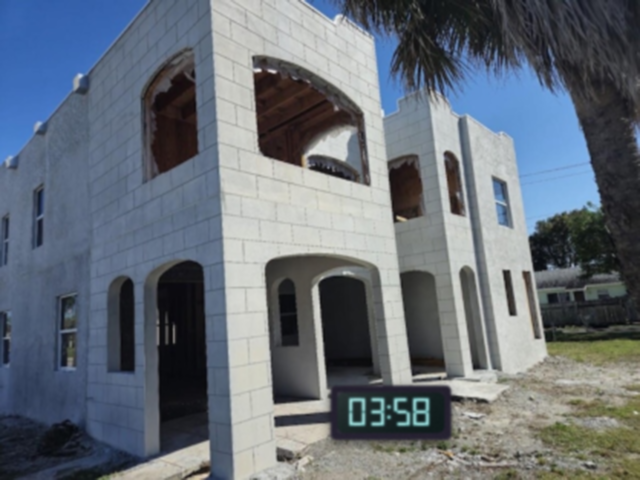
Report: 3:58
